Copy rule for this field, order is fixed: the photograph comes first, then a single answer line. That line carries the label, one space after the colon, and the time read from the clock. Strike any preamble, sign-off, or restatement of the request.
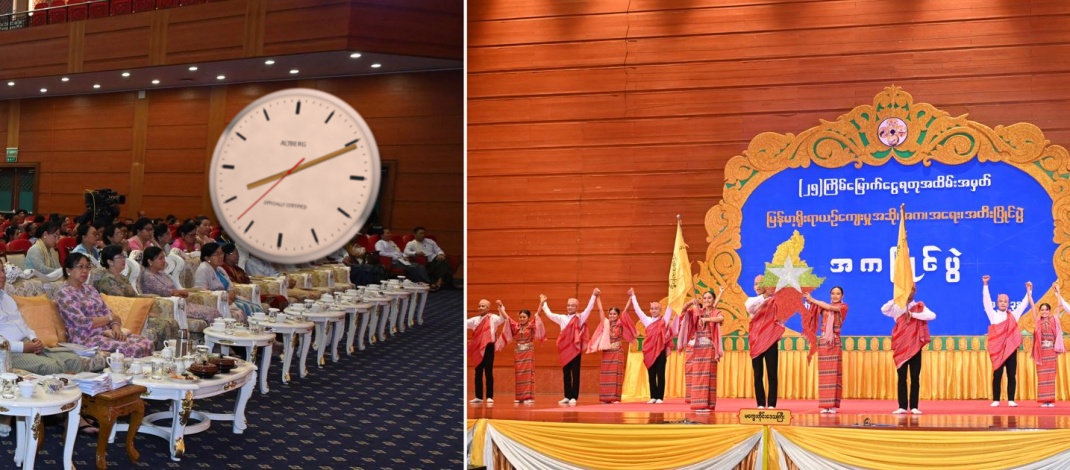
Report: 8:10:37
